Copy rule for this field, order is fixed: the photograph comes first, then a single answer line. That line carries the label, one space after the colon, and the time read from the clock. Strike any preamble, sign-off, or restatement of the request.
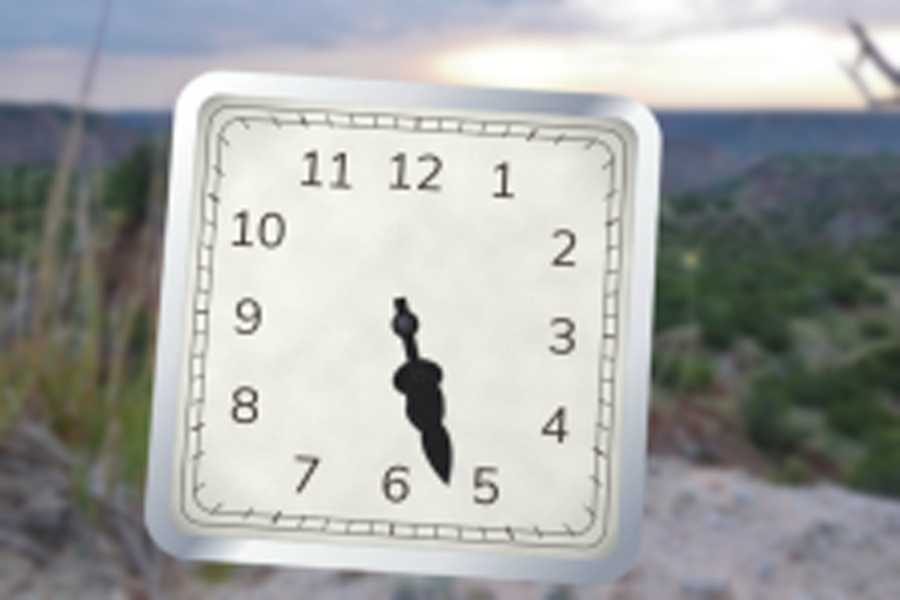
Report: 5:27
